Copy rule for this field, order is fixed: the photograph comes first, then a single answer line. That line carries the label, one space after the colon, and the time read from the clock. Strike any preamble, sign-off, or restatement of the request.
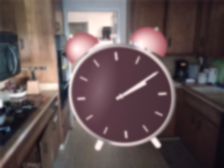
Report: 2:10
